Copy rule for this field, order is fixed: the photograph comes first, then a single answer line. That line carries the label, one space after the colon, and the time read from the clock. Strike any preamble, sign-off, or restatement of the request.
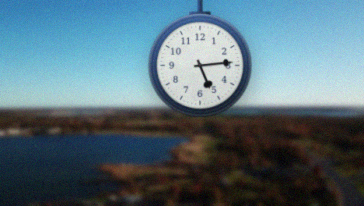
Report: 5:14
